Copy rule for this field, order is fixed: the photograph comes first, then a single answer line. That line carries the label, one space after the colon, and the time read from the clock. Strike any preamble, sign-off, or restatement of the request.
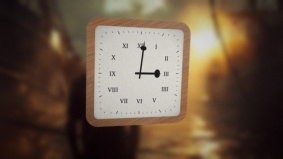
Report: 3:01
